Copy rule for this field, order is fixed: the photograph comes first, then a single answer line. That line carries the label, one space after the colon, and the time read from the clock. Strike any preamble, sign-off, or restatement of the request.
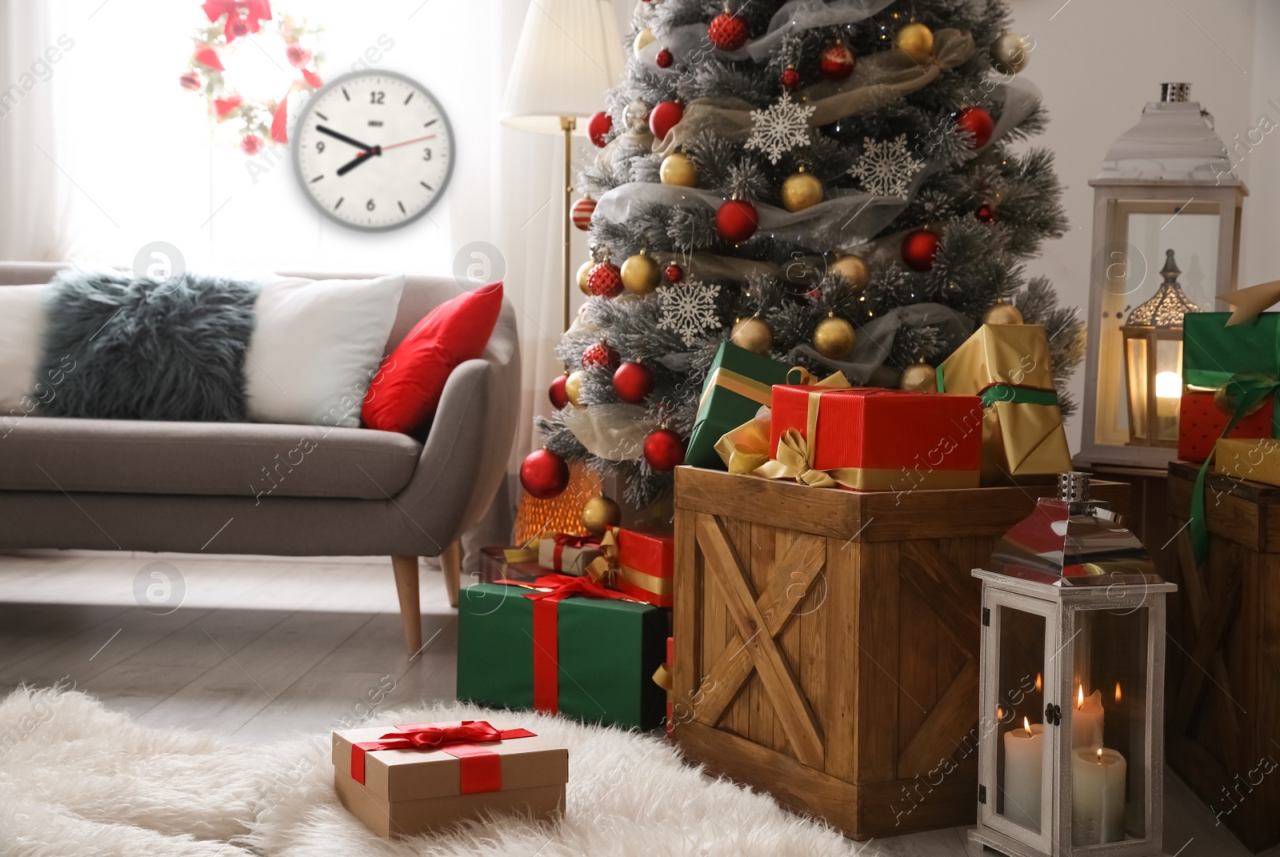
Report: 7:48:12
